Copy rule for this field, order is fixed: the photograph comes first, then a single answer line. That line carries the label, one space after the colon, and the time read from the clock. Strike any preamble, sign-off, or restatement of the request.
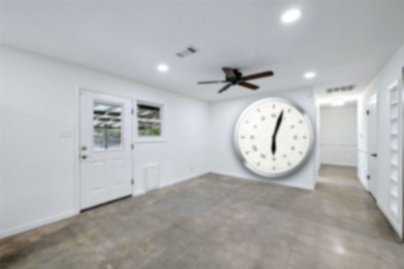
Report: 6:03
